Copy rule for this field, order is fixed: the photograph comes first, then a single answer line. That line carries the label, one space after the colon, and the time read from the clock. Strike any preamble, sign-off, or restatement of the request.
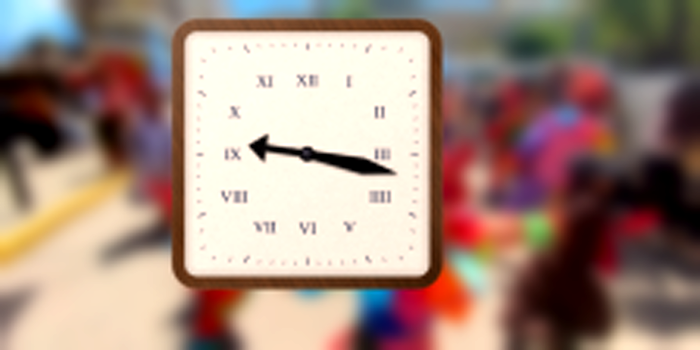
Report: 9:17
